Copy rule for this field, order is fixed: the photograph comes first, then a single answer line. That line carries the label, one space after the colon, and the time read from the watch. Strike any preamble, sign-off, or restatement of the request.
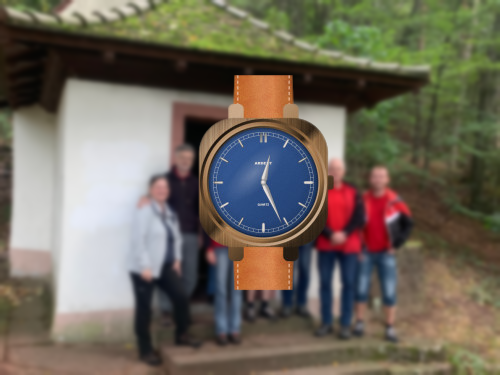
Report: 12:26
